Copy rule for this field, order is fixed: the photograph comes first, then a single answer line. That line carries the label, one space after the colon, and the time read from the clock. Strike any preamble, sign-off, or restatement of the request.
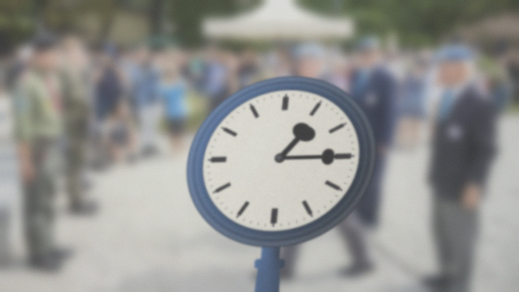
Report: 1:15
